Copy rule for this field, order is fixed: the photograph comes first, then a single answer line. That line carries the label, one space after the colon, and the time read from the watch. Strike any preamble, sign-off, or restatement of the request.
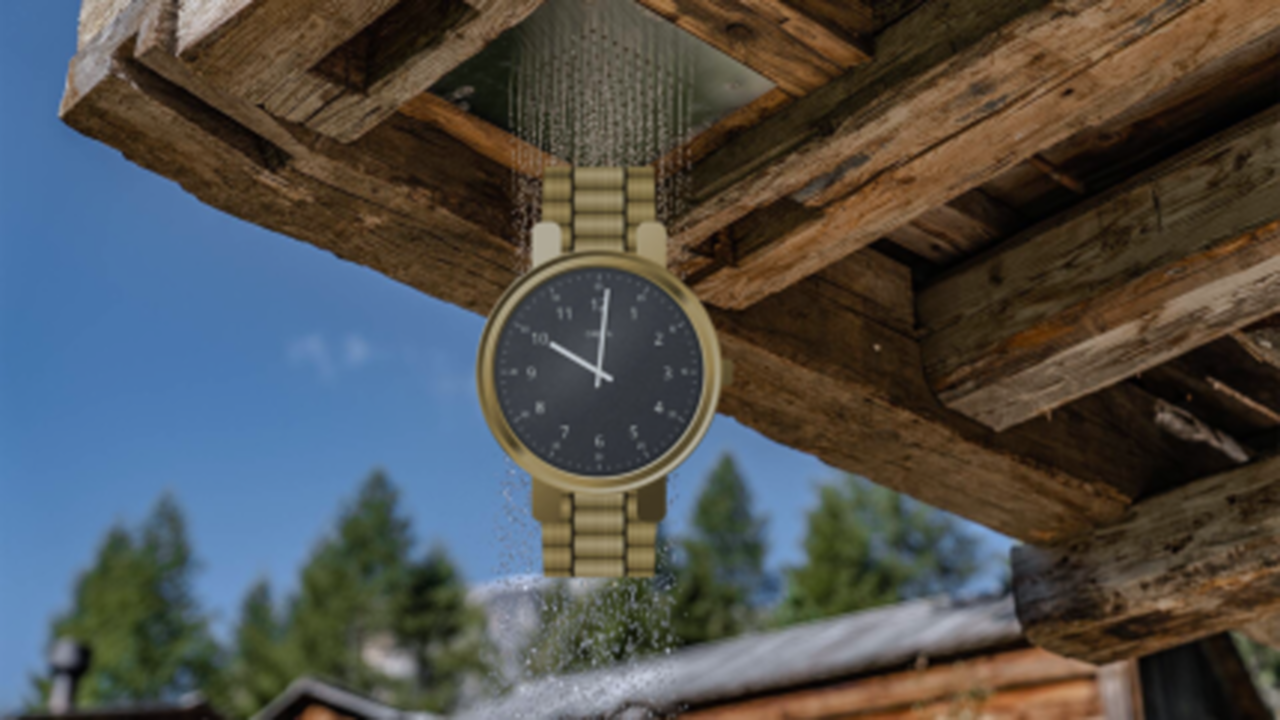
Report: 10:01
